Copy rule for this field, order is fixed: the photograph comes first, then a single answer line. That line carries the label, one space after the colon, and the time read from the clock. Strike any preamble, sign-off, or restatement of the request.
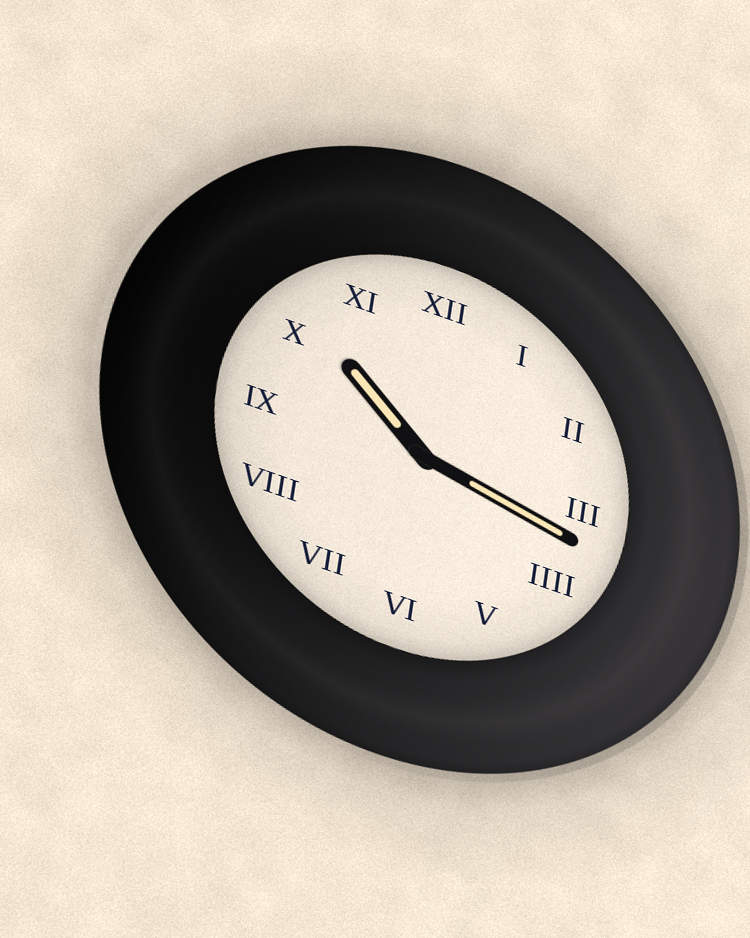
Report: 10:17
